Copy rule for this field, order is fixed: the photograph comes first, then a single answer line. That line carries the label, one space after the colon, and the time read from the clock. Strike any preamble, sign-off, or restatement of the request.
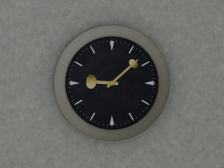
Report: 9:08
